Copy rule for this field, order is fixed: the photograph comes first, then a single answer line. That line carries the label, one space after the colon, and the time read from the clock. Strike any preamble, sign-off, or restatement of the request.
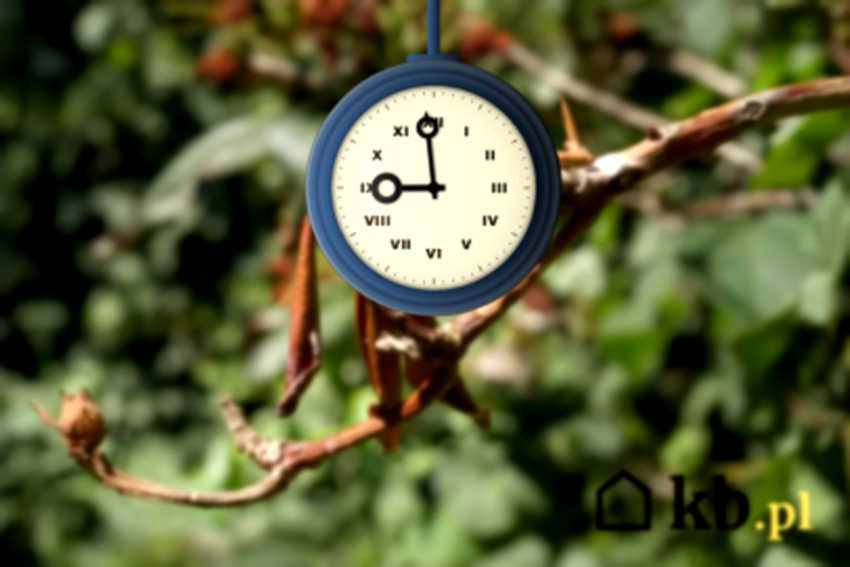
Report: 8:59
